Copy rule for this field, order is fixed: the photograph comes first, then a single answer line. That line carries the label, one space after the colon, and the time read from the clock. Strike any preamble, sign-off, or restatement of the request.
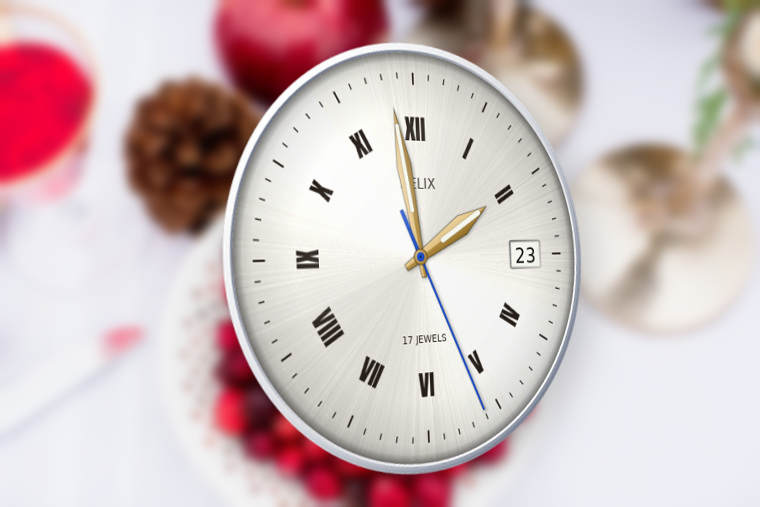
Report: 1:58:26
